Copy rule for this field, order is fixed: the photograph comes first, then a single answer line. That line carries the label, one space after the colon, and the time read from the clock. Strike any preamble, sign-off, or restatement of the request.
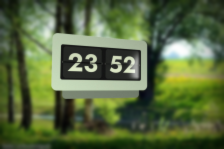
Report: 23:52
